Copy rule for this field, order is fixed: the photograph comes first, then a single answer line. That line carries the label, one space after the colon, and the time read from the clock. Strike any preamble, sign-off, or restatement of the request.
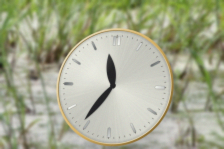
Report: 11:36
